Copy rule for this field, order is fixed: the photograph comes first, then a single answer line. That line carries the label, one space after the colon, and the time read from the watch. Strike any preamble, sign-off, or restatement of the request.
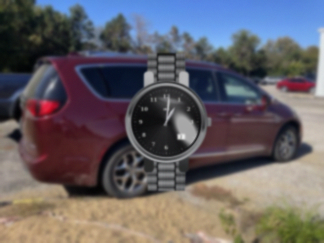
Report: 1:01
